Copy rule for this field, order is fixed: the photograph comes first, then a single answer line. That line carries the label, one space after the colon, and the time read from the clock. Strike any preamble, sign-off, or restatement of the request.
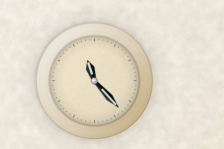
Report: 11:23
